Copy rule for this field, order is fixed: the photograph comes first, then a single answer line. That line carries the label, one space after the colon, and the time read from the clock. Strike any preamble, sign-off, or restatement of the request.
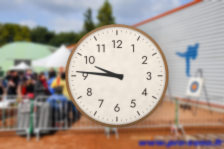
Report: 9:46
